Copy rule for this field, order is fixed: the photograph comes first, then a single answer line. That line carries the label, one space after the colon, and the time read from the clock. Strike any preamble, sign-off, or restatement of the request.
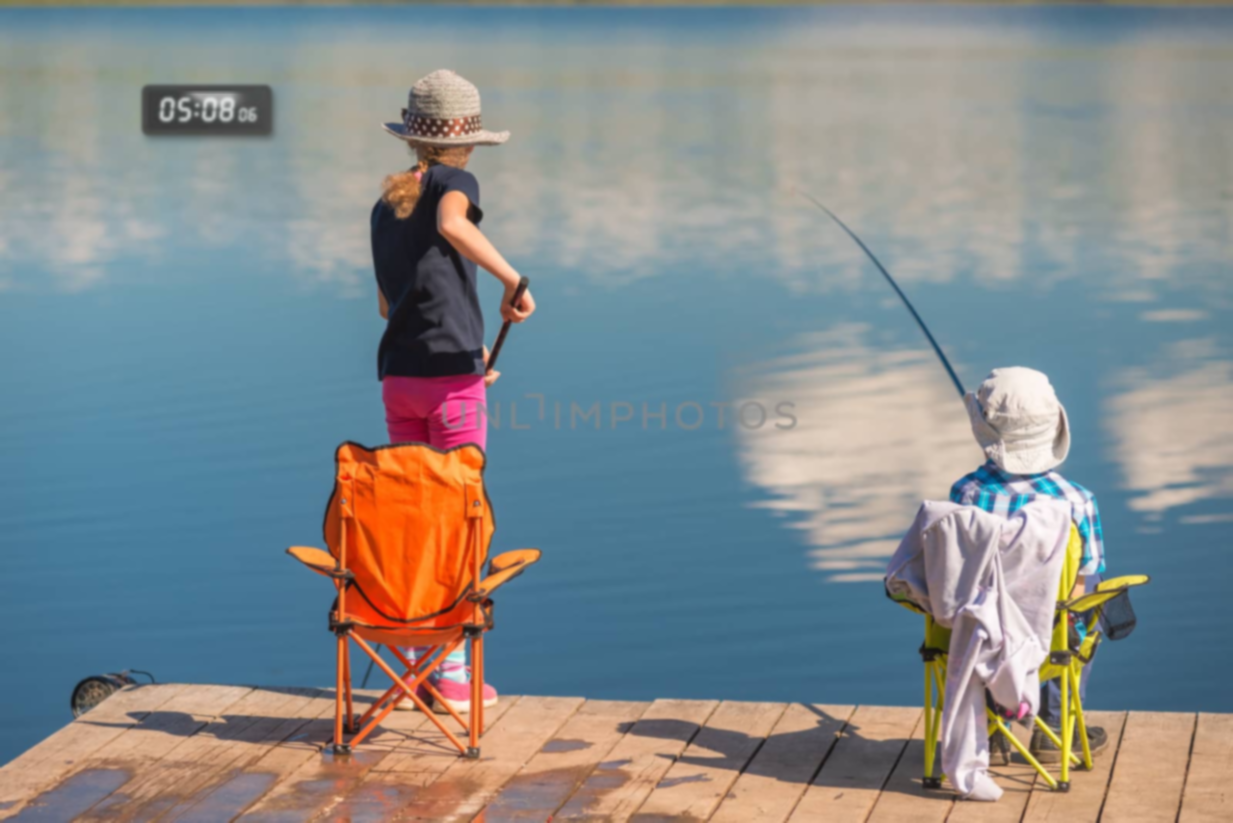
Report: 5:08:06
